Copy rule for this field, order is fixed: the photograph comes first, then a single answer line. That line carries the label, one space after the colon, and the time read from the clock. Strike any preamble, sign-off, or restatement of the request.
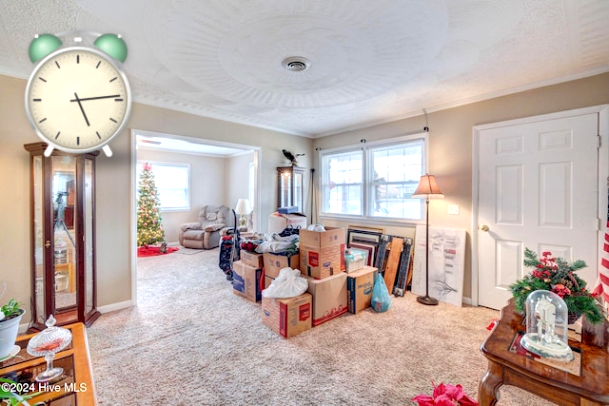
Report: 5:14
